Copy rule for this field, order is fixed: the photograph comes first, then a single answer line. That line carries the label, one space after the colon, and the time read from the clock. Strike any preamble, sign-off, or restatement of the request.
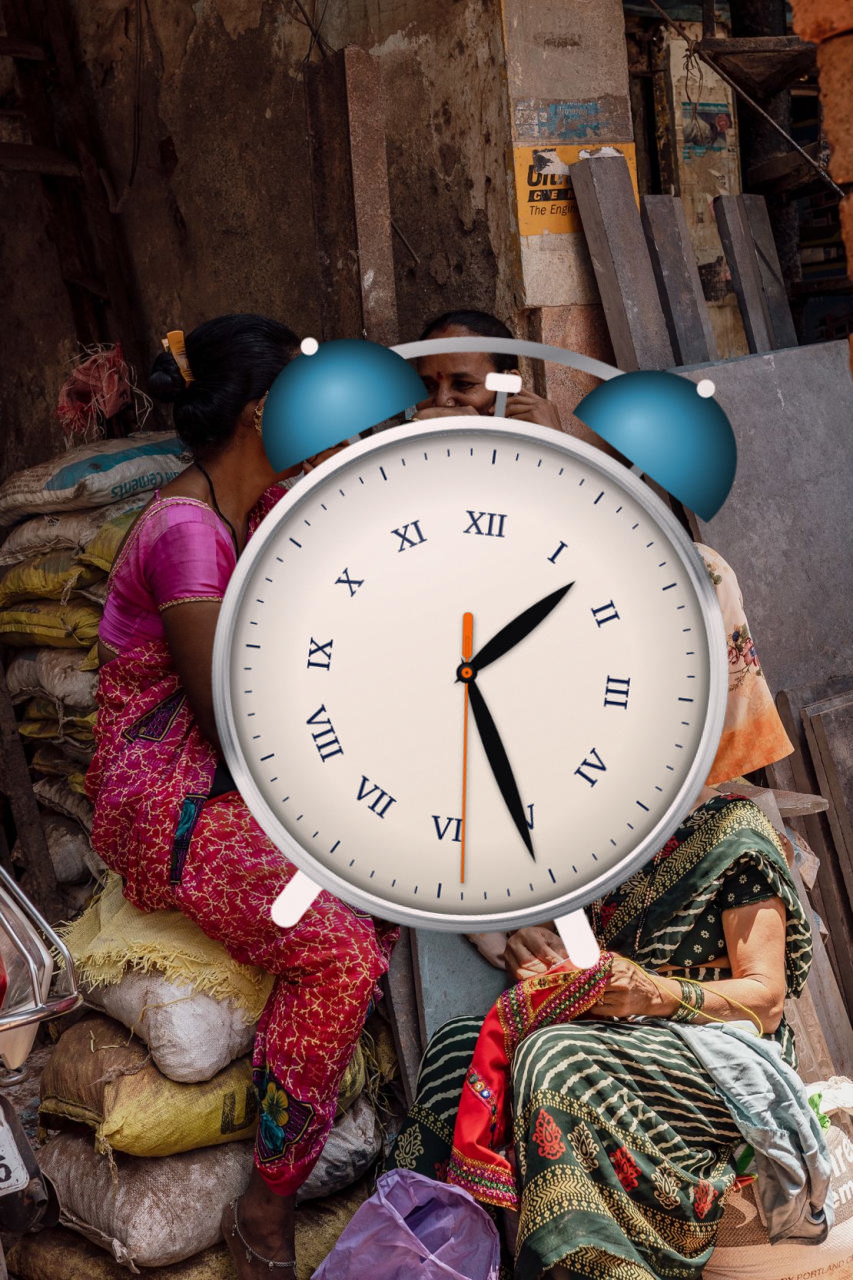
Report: 1:25:29
